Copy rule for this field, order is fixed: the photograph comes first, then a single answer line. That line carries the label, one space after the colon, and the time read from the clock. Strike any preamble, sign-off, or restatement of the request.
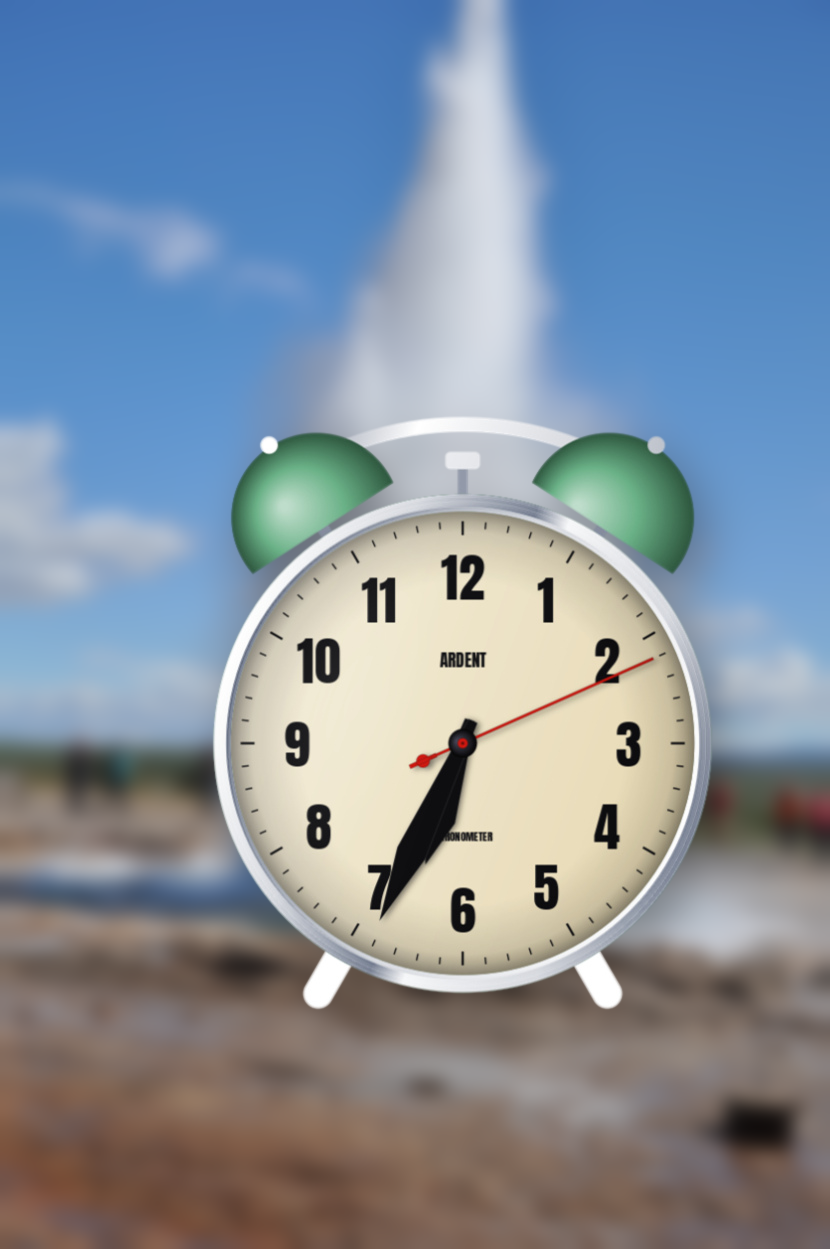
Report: 6:34:11
